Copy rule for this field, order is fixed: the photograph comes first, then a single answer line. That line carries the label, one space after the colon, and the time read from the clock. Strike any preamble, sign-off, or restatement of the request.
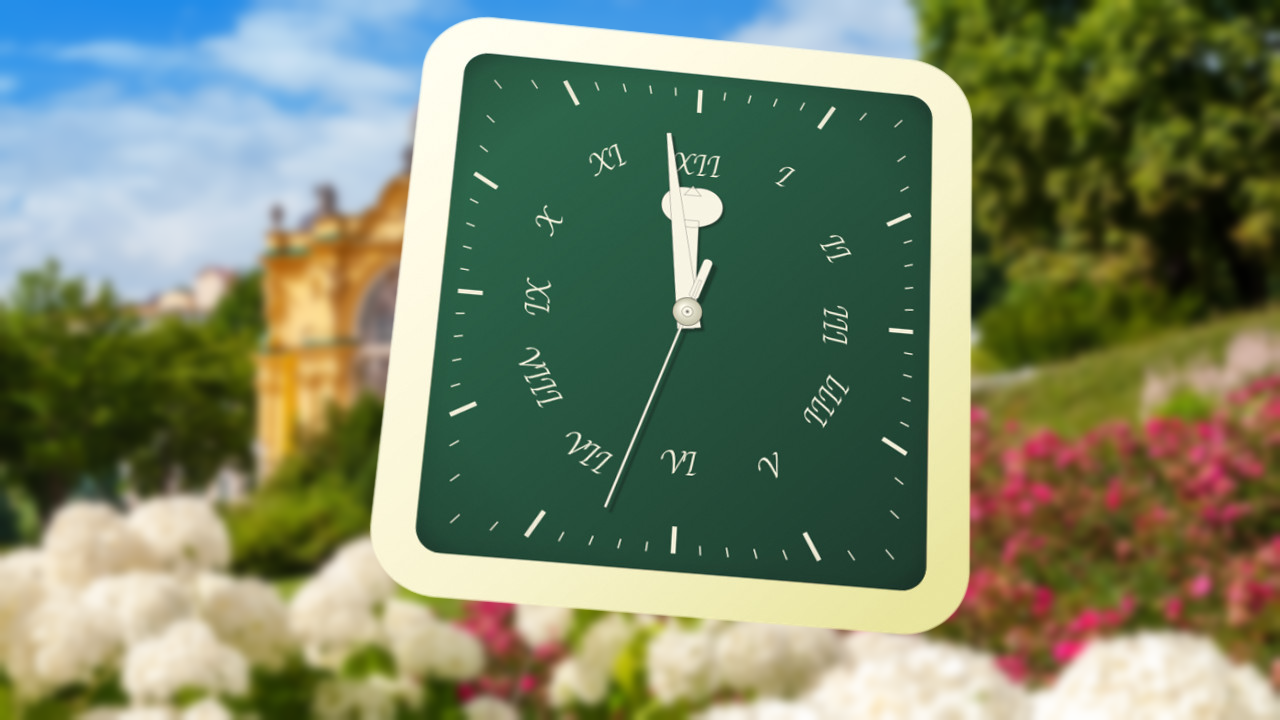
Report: 11:58:33
